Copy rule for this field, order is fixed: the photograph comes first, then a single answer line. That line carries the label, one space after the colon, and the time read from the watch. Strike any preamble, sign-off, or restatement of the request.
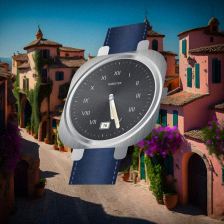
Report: 5:26
